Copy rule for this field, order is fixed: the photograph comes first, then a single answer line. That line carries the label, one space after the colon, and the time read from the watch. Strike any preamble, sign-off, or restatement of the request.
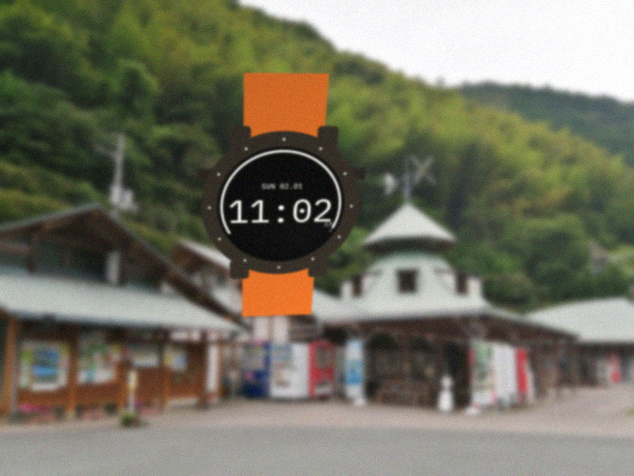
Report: 11:02
